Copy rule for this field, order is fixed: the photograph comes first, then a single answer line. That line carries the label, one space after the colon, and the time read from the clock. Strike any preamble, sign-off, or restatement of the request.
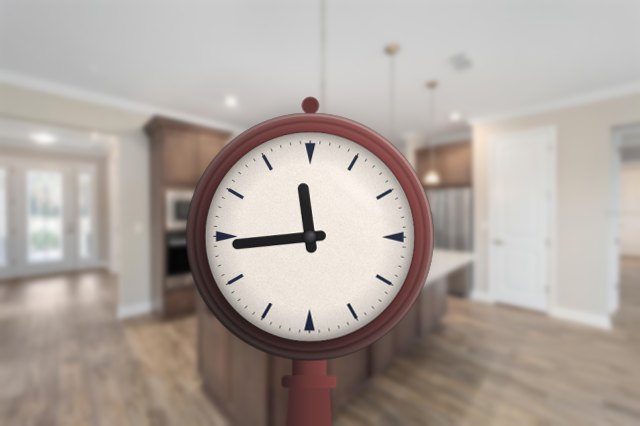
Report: 11:44
